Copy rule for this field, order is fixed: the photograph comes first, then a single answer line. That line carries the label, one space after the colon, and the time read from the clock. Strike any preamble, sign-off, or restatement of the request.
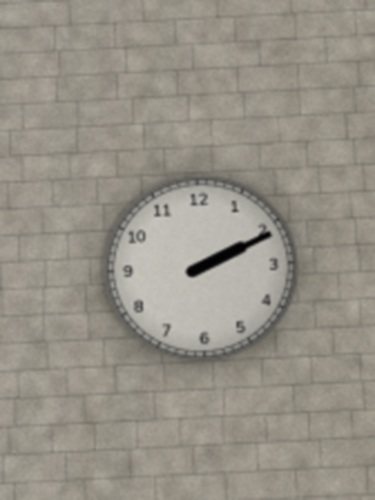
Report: 2:11
